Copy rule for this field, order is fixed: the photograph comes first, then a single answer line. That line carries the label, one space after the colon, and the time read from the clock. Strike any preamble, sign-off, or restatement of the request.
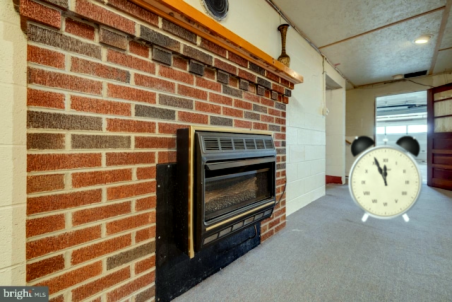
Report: 11:56
